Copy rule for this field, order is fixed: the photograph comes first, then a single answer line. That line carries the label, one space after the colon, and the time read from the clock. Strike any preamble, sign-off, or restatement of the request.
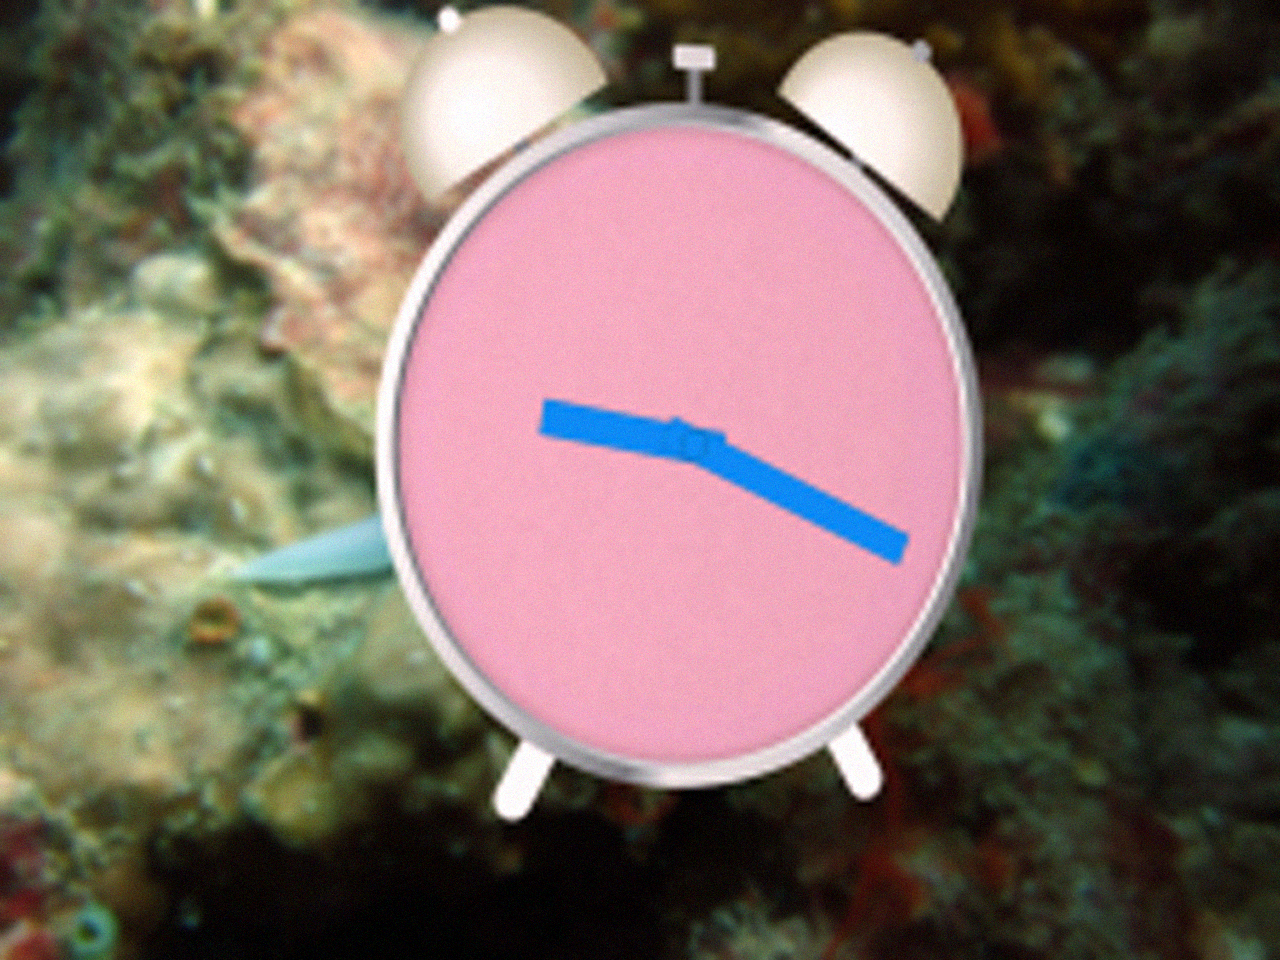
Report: 9:19
